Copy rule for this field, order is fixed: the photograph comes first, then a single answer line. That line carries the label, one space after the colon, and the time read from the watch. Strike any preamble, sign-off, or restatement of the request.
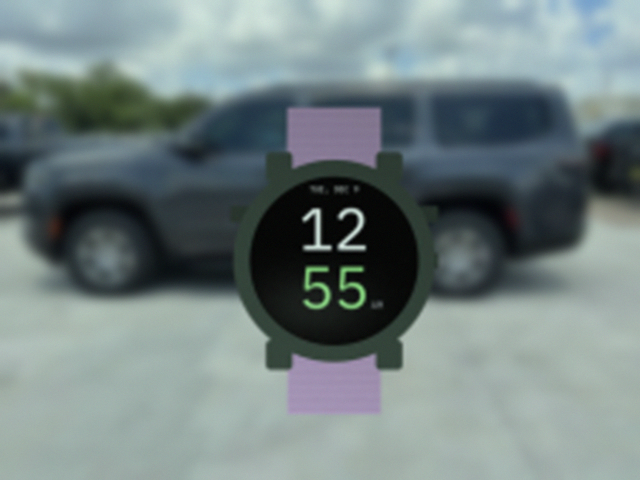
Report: 12:55
